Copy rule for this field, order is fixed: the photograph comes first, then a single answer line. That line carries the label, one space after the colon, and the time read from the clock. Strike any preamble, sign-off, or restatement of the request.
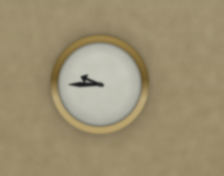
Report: 9:45
